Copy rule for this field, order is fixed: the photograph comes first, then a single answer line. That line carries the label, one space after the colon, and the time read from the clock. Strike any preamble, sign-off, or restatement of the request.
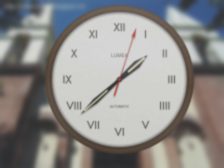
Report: 1:38:03
